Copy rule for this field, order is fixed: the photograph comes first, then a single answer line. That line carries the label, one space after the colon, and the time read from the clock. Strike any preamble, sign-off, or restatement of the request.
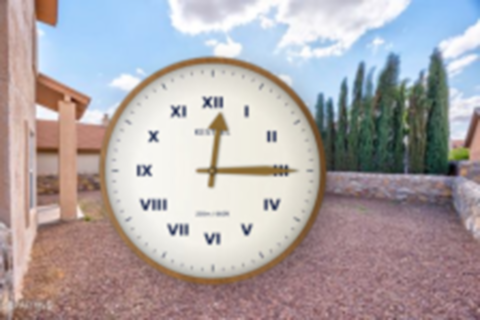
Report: 12:15
